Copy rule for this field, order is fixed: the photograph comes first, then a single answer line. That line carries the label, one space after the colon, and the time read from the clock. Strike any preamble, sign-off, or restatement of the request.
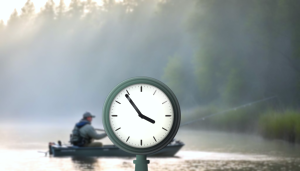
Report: 3:54
